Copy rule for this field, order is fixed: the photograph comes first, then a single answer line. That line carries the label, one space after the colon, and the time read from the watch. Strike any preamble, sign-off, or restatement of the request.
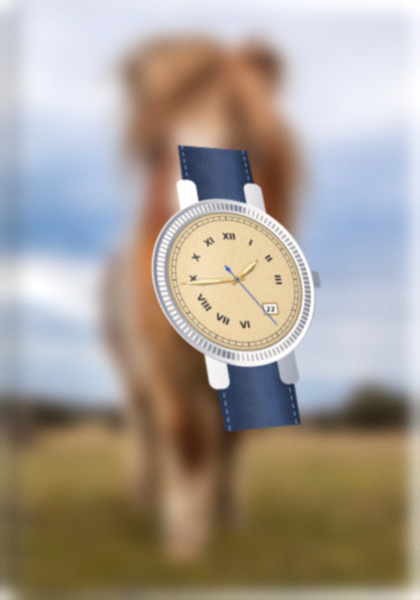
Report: 1:44:24
